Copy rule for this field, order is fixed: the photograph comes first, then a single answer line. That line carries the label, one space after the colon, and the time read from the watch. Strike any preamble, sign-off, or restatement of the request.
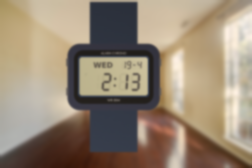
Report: 2:13
